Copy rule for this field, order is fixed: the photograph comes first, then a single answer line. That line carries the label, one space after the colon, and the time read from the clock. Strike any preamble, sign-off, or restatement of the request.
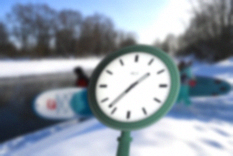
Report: 1:37
